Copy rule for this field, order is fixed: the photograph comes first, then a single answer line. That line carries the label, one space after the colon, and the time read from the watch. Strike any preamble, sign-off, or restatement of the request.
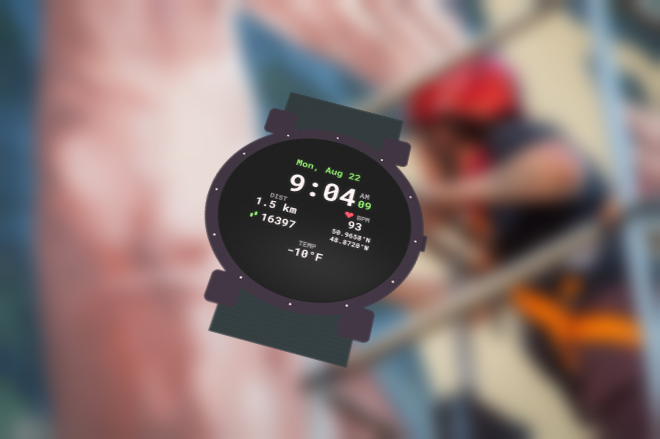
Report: 9:04:09
